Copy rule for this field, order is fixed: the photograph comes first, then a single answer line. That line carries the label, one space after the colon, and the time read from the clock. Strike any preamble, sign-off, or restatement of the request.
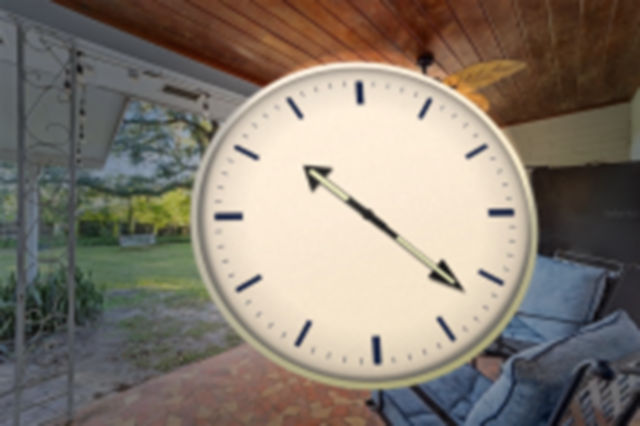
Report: 10:22
